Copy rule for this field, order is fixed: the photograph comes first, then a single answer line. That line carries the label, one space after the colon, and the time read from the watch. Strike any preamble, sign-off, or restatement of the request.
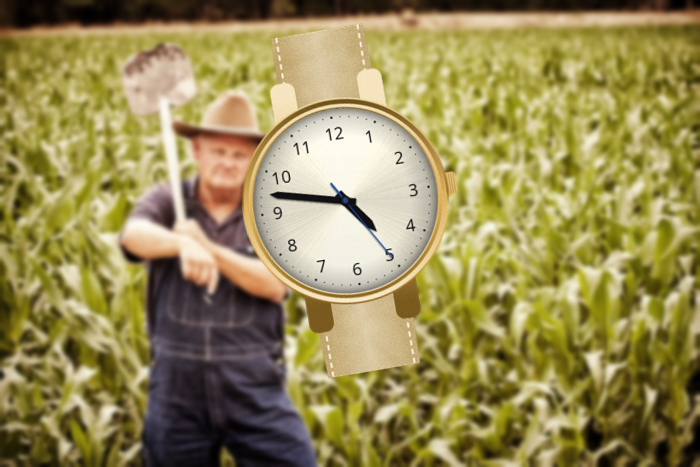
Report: 4:47:25
